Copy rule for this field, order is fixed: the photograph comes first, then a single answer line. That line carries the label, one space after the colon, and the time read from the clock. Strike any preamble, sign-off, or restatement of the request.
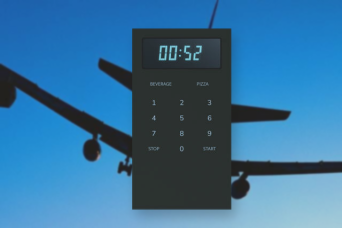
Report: 0:52
